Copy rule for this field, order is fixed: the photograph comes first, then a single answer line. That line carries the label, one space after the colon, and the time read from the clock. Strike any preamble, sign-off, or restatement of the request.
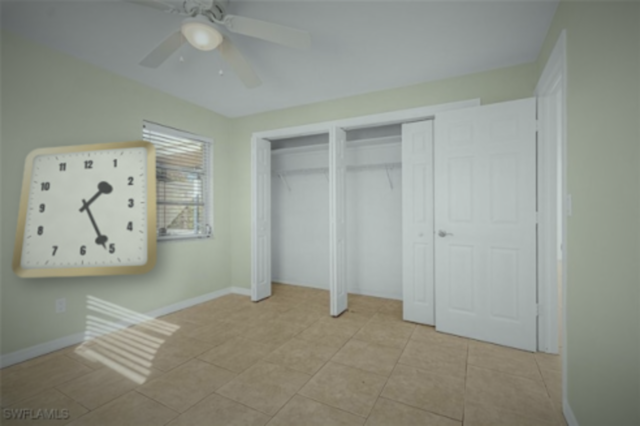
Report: 1:26
